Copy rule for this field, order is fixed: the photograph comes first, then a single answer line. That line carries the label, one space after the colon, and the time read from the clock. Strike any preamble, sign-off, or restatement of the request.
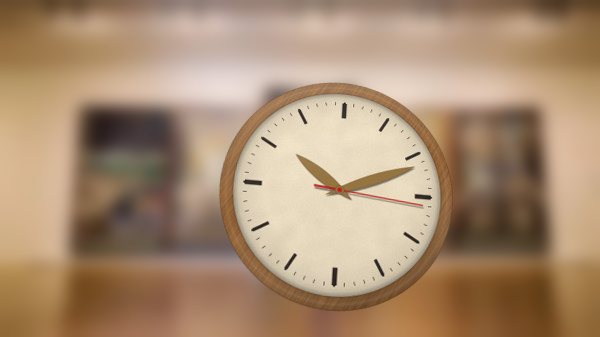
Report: 10:11:16
